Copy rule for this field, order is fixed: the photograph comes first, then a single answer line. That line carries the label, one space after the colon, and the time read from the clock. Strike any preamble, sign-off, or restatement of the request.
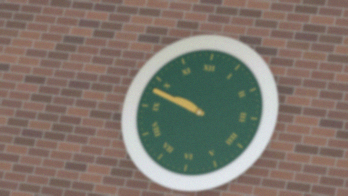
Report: 9:48
